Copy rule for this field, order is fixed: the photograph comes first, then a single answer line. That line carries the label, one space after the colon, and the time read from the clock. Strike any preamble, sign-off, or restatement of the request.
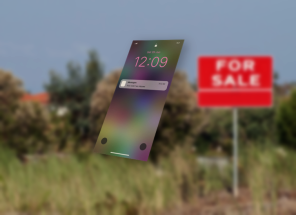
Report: 12:09
